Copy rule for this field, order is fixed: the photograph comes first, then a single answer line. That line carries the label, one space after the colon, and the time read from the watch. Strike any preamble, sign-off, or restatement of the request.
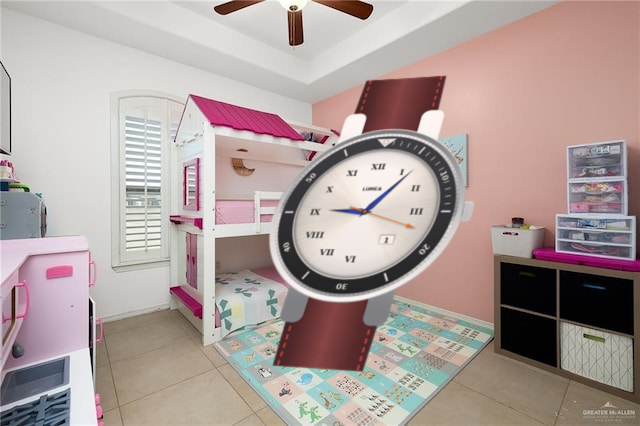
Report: 9:06:18
